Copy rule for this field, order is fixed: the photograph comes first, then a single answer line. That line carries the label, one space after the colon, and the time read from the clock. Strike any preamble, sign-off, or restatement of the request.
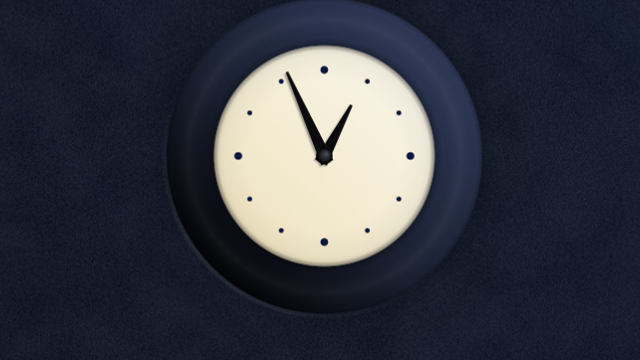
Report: 12:56
